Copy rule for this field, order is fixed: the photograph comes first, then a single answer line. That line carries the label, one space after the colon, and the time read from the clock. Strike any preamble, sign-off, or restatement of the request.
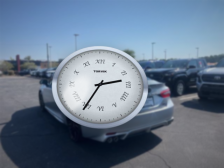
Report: 2:35
